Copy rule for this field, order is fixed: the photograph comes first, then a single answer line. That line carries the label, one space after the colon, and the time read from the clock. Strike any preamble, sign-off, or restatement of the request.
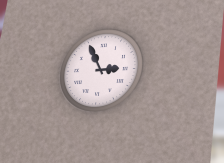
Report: 2:55
